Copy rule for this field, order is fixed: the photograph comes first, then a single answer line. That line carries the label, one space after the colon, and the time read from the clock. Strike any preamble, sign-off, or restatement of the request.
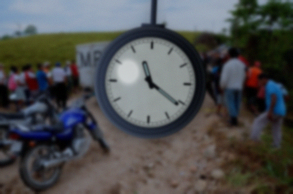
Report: 11:21
